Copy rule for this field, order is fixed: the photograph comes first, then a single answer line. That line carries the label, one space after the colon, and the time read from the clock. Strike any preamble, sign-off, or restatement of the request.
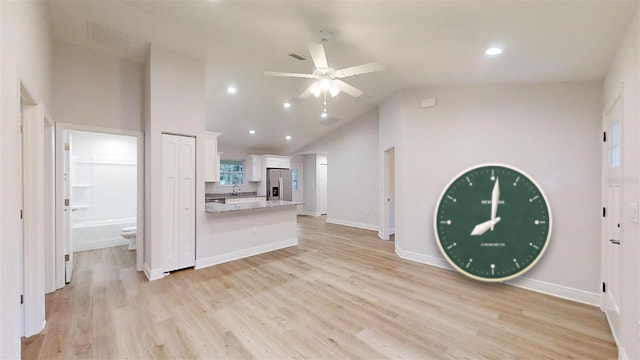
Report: 8:01
